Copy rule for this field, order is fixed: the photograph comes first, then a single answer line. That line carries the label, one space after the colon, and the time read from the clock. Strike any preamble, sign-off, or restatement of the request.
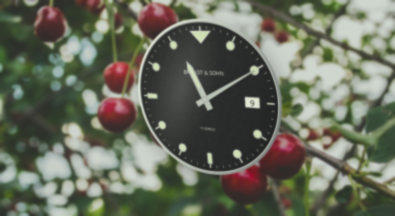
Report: 11:10
